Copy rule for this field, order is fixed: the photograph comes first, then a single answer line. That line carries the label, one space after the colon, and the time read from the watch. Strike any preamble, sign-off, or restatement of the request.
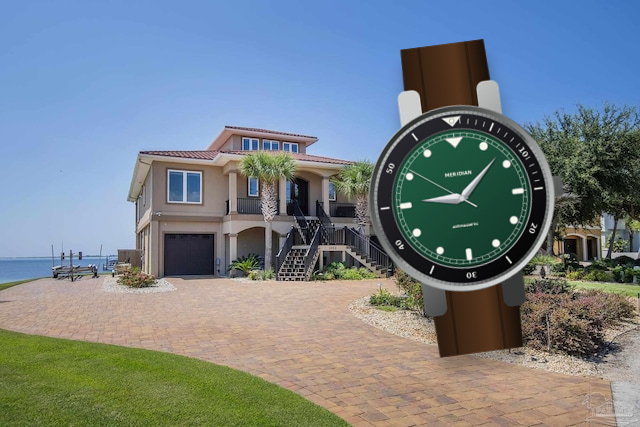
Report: 9:07:51
